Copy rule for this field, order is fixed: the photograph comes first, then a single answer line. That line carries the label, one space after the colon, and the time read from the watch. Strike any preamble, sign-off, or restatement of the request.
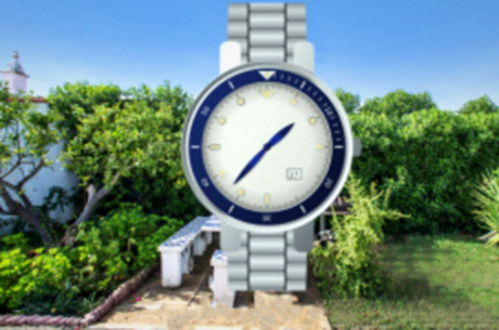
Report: 1:37
